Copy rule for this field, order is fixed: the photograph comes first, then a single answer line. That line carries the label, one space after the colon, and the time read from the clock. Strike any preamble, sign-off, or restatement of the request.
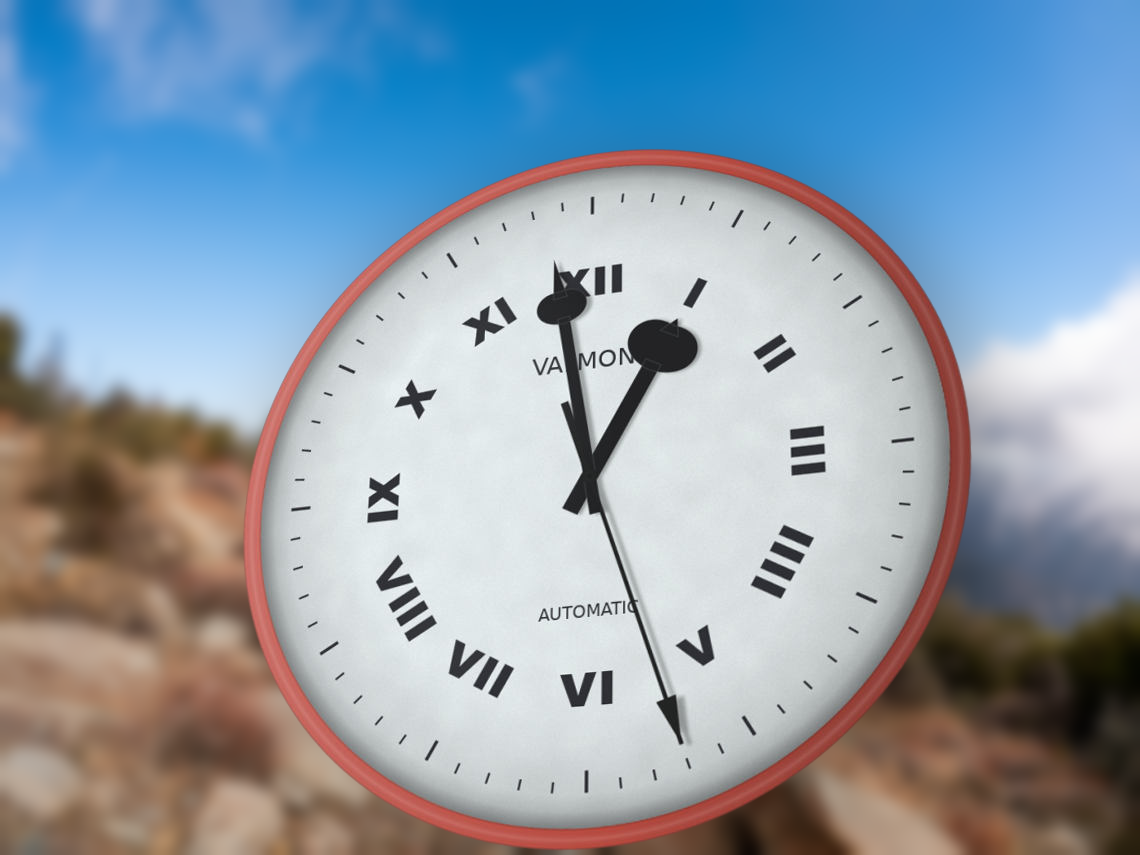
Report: 12:58:27
